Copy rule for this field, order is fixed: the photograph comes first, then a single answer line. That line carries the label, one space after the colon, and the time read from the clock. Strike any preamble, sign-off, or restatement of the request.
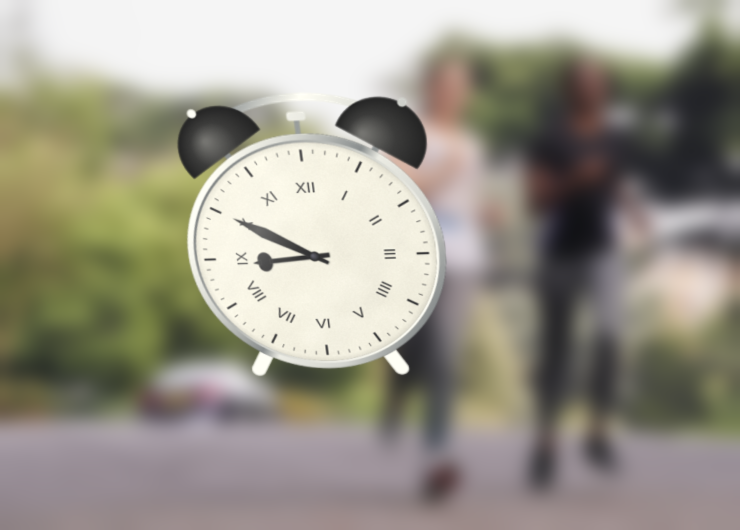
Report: 8:50
